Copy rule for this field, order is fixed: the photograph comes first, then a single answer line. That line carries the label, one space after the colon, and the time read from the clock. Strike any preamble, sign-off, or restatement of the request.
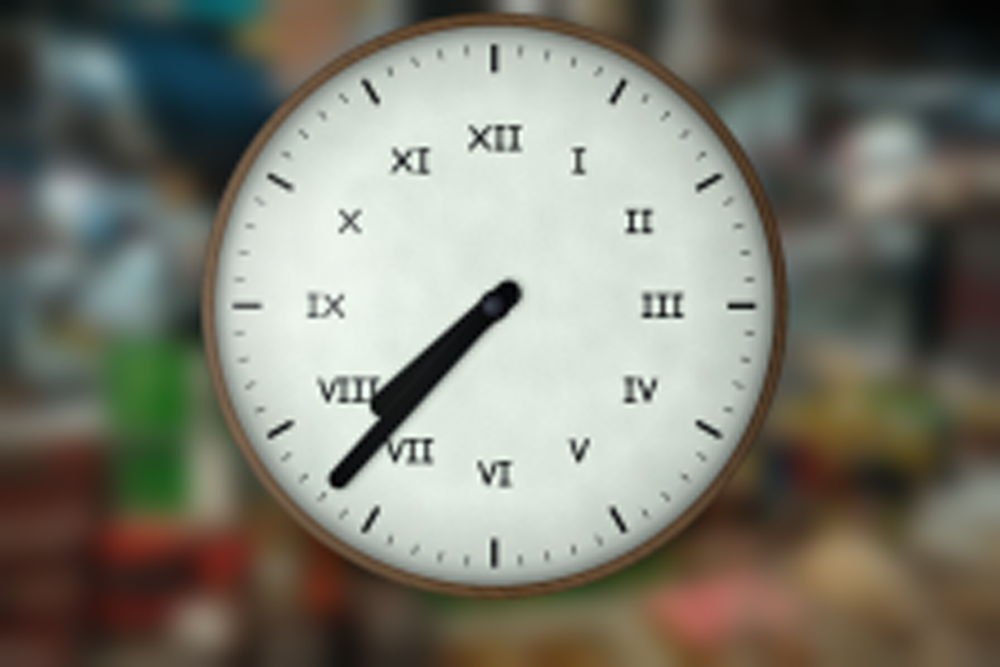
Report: 7:37
